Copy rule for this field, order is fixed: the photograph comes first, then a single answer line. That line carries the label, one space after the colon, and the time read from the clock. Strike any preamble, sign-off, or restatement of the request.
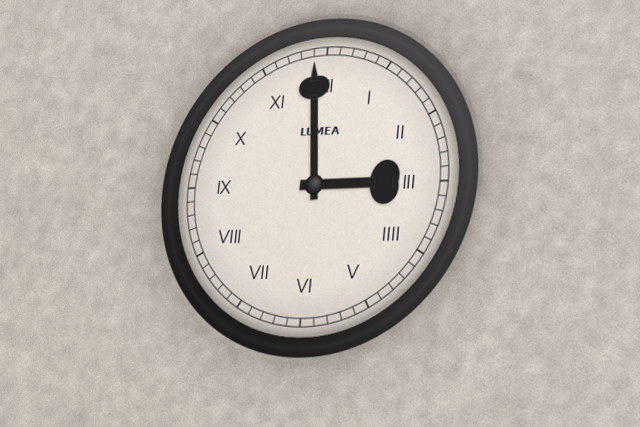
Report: 2:59
